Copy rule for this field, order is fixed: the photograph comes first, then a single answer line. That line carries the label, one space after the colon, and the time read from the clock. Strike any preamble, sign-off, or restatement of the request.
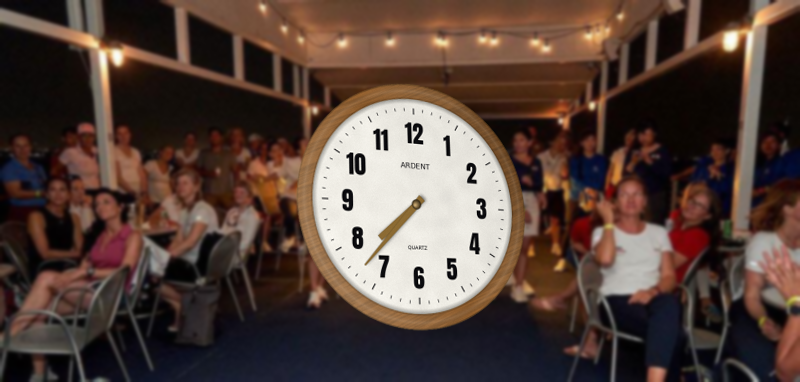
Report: 7:37
